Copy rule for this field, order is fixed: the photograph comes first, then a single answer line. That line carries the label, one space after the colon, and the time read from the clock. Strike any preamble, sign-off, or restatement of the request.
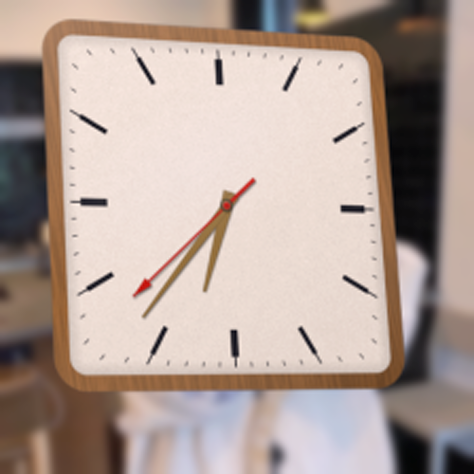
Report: 6:36:38
